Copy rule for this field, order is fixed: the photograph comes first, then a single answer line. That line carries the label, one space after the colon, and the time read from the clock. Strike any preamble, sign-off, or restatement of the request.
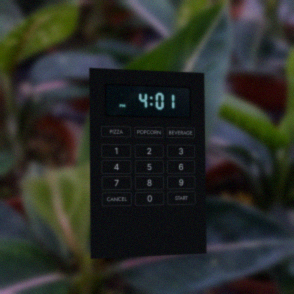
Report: 4:01
